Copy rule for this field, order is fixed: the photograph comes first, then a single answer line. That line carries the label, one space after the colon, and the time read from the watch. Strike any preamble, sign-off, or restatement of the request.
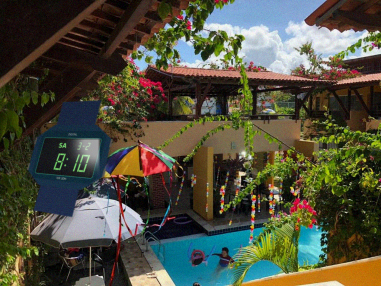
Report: 8:10
